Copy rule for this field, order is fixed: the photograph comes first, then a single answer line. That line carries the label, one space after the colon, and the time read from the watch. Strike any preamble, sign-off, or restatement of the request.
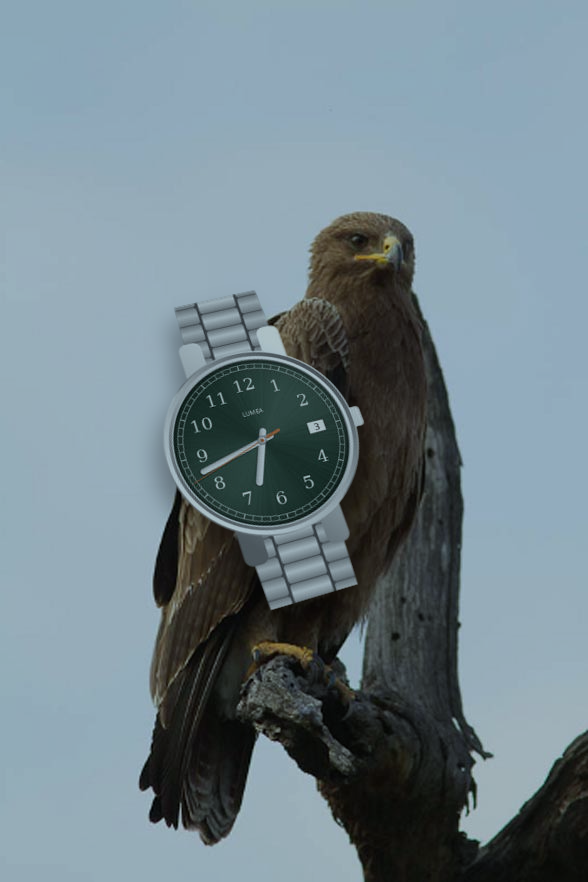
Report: 6:42:42
